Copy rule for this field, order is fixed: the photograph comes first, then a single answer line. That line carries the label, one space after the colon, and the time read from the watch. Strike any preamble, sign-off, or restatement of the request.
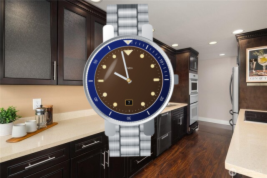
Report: 9:58
